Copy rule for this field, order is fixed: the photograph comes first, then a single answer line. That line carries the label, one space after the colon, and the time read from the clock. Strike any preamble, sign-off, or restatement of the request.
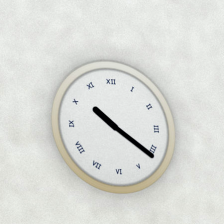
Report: 10:21
